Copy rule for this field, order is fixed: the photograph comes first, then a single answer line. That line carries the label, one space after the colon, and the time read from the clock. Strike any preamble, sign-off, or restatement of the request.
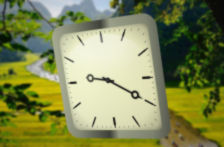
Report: 9:20
